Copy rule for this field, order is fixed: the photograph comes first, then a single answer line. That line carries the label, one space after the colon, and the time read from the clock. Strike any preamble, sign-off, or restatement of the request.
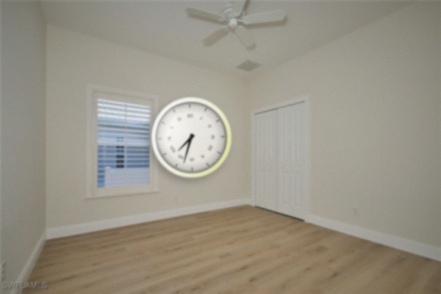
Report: 7:33
